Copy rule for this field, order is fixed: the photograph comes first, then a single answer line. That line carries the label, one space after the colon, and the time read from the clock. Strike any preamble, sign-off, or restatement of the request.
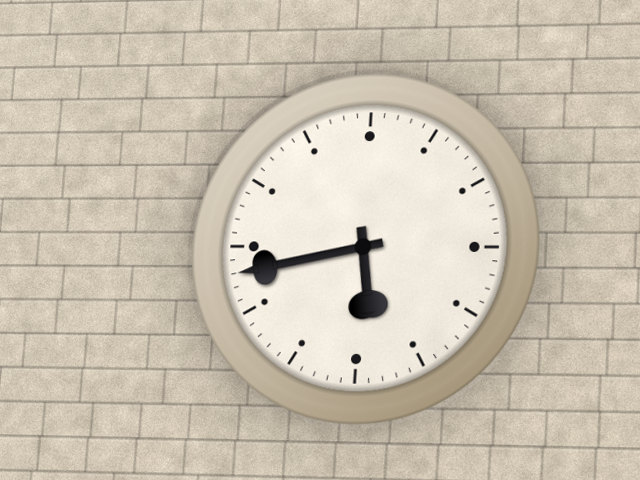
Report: 5:43
